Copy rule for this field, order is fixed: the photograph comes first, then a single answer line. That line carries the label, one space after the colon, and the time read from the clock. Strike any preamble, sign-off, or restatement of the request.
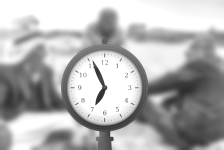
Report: 6:56
